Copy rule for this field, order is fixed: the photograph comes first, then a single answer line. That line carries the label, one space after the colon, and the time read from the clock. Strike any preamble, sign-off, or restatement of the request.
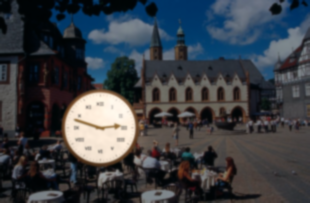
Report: 2:48
